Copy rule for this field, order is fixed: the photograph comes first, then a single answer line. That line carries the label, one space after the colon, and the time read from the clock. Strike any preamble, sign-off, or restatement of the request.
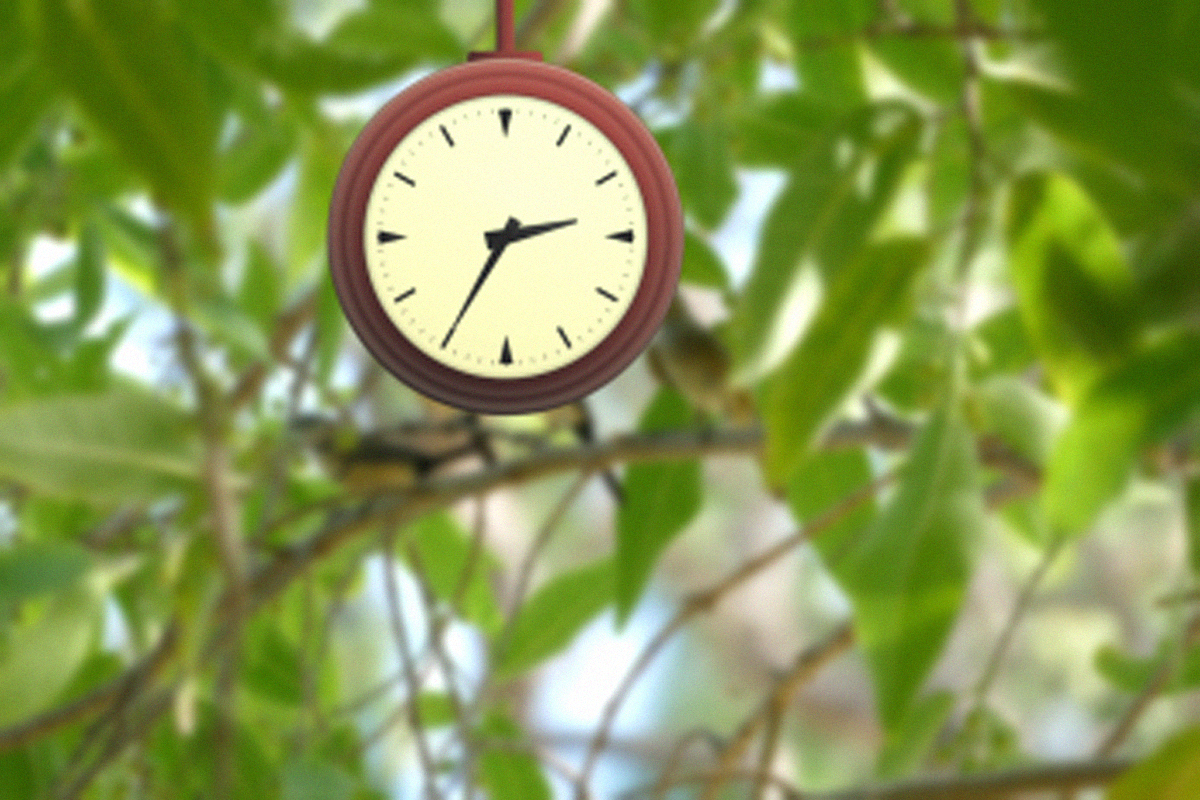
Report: 2:35
